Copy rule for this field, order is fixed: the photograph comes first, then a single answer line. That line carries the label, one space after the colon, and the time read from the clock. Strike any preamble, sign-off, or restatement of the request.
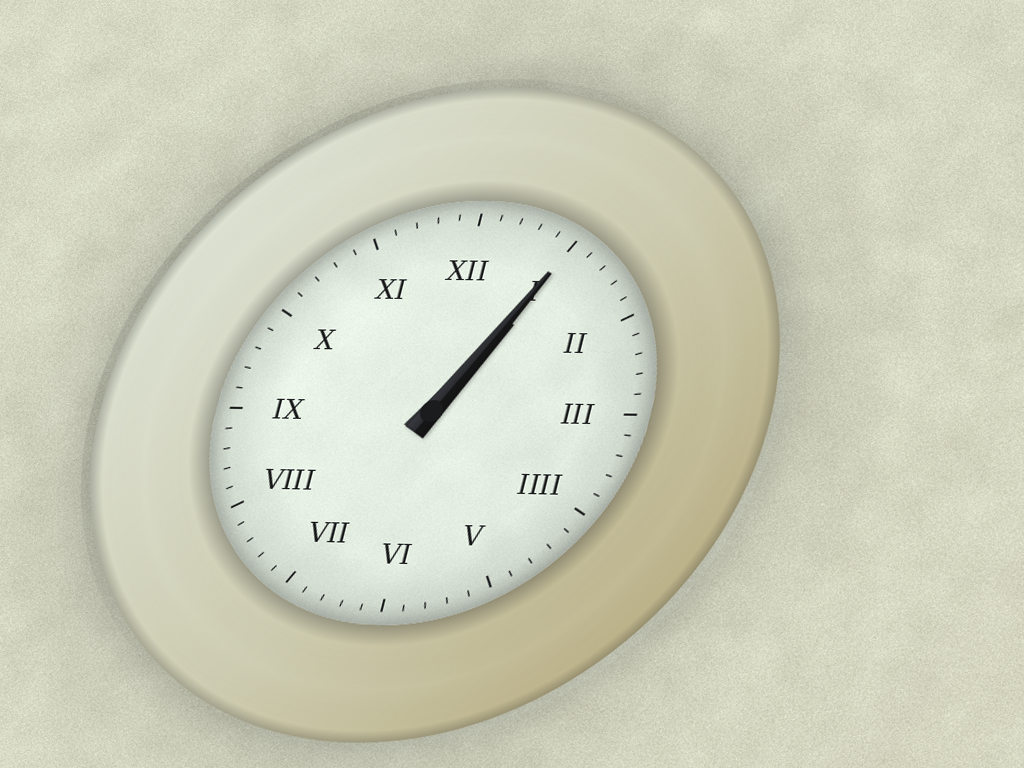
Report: 1:05
